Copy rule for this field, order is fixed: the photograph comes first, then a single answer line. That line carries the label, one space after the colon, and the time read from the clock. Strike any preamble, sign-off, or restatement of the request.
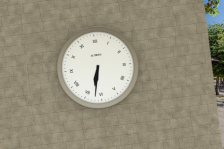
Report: 6:32
